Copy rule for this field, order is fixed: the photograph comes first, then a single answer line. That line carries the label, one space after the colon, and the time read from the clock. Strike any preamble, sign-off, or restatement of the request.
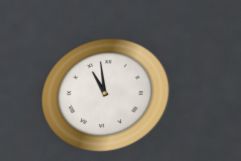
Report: 10:58
